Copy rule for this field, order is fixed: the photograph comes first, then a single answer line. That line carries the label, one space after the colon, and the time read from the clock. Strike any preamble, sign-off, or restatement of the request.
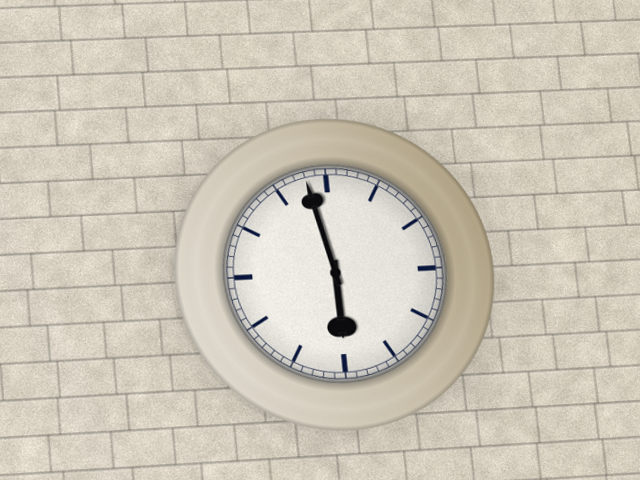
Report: 5:58
